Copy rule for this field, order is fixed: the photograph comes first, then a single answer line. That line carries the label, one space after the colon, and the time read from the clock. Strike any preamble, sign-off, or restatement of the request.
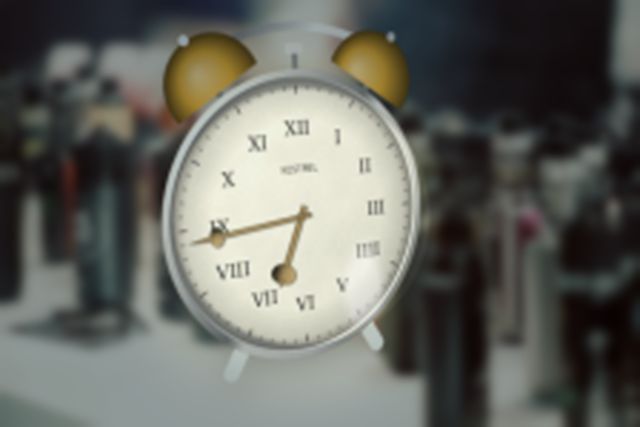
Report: 6:44
